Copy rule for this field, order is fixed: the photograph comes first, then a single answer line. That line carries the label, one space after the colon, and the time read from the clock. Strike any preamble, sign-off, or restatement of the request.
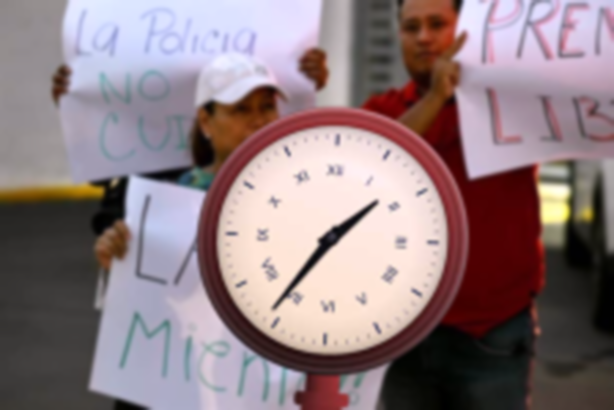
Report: 1:36
